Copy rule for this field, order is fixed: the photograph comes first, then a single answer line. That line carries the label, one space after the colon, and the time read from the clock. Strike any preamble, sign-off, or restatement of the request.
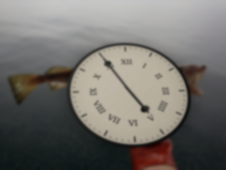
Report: 4:55
